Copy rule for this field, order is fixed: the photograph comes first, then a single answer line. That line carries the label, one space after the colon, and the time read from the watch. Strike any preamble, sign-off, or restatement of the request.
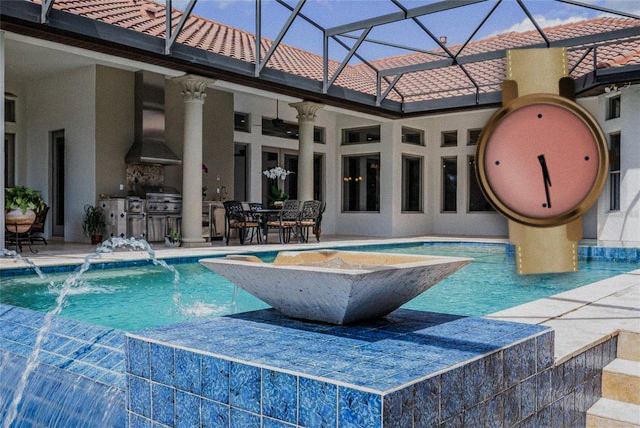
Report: 5:29
